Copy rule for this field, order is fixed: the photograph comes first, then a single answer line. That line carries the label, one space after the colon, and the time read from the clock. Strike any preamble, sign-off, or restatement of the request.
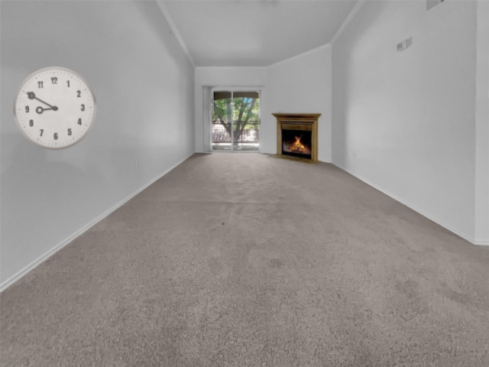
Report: 8:50
